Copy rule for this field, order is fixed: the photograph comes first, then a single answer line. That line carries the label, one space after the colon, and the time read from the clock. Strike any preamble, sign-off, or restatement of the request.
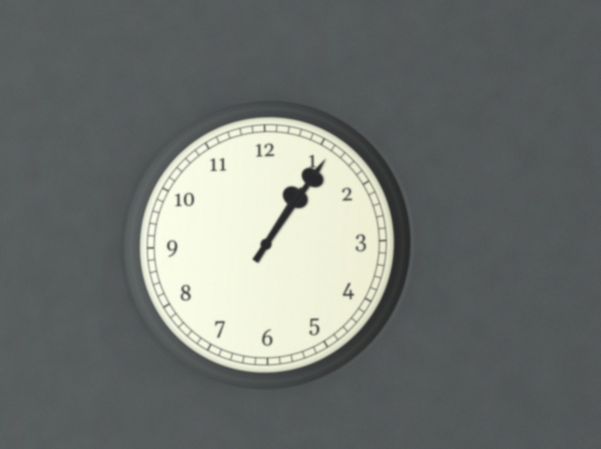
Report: 1:06
